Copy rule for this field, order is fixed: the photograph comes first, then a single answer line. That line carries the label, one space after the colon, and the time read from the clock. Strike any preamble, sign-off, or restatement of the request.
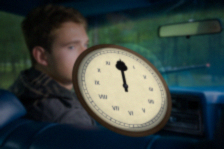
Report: 12:00
